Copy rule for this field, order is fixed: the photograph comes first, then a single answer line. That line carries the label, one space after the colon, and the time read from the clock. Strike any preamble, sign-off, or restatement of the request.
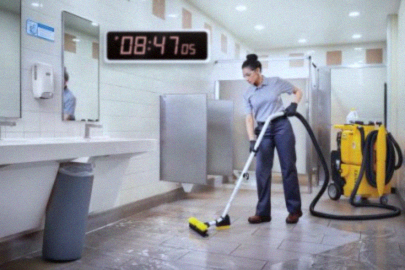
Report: 8:47
